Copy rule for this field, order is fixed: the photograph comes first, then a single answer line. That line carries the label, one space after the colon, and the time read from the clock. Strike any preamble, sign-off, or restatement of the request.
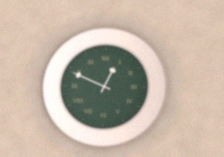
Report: 12:49
